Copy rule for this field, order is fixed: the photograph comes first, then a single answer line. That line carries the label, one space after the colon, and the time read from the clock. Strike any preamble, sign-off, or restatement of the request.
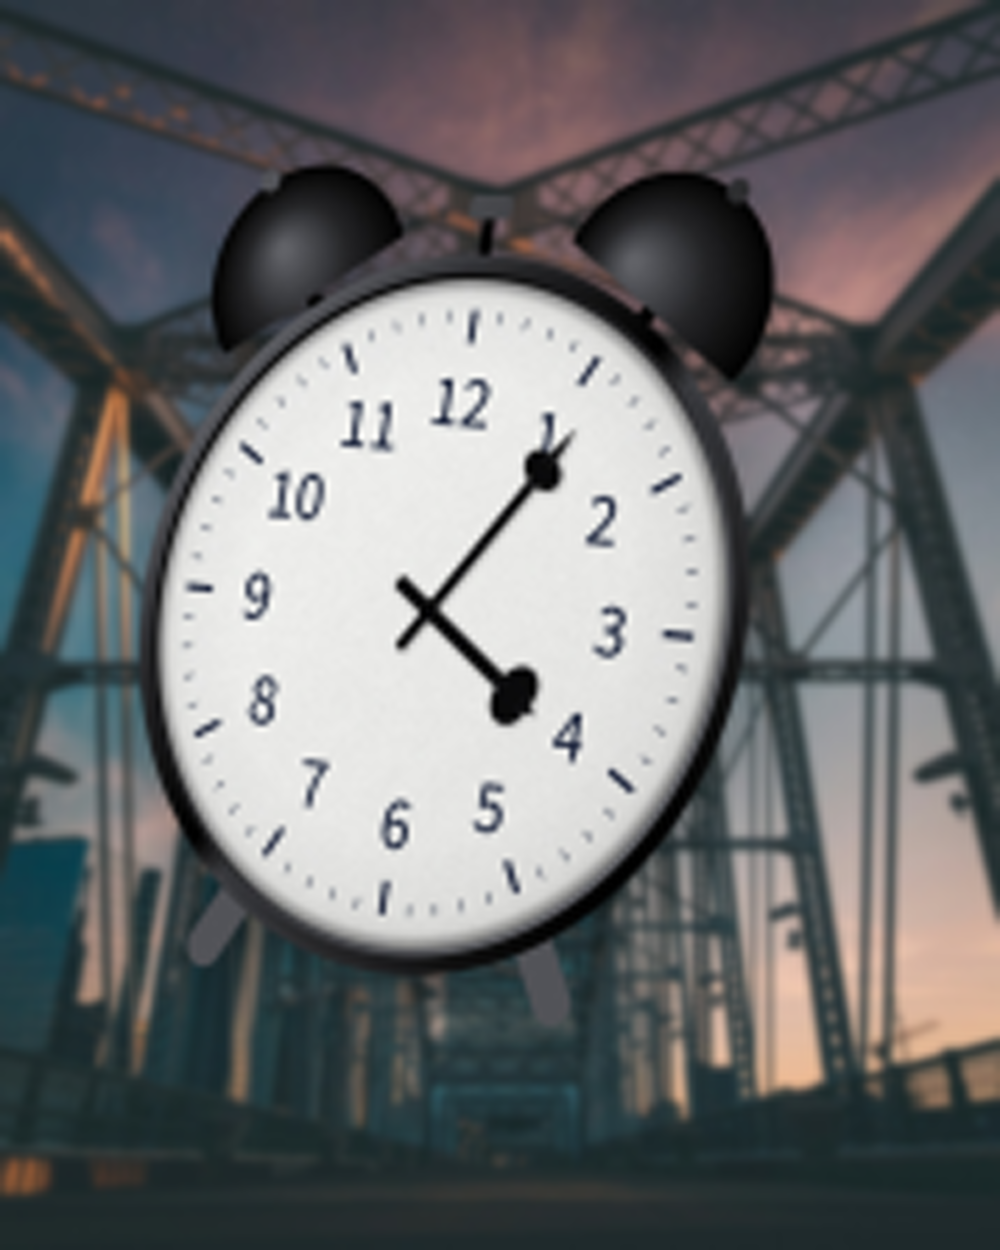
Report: 4:06
